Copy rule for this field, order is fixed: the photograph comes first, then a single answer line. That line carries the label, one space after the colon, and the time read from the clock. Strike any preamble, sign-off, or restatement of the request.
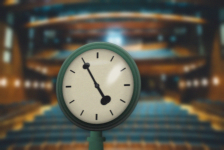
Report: 4:55
